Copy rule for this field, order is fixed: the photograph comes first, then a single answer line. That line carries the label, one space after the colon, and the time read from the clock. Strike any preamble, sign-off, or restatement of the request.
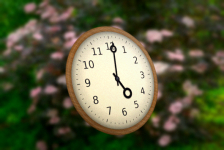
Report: 5:01
